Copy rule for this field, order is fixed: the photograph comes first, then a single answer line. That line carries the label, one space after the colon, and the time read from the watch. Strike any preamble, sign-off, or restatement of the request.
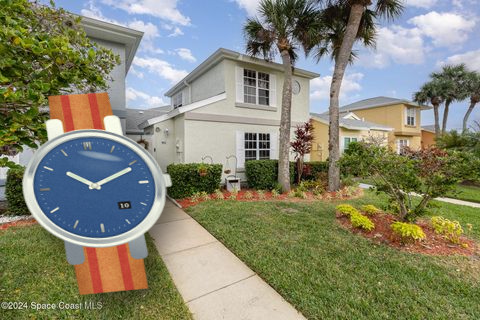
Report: 10:11
